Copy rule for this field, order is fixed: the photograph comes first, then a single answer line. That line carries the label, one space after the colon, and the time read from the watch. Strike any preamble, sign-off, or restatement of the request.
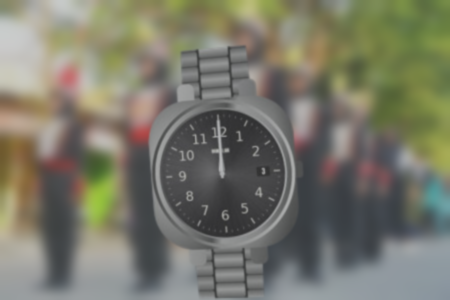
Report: 12:00
